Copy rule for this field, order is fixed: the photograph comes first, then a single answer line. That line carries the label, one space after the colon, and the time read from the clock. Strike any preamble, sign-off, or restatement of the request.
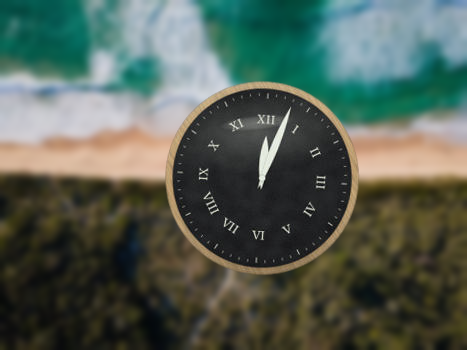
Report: 12:03
